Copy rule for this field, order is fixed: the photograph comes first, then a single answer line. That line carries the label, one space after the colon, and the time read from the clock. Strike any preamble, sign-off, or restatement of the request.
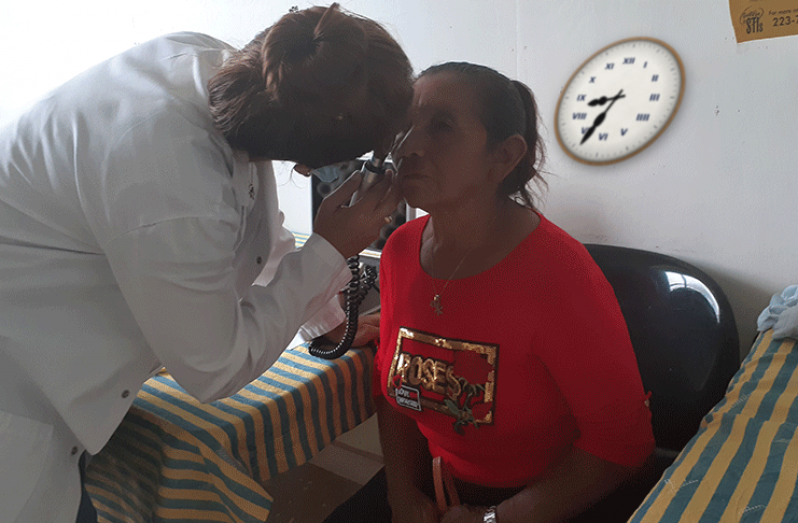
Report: 8:34
